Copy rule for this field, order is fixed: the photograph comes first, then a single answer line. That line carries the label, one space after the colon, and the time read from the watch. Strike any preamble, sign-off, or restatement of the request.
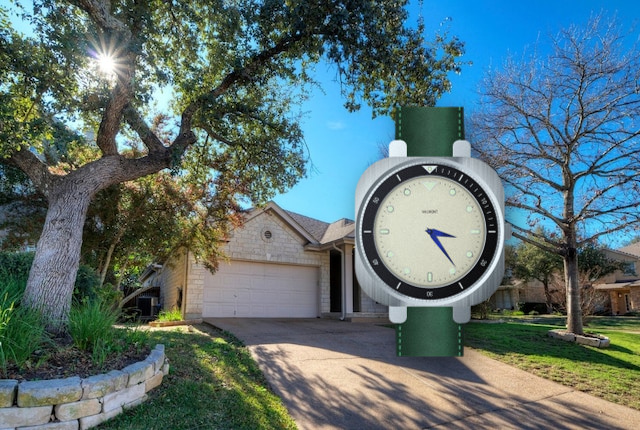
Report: 3:24
